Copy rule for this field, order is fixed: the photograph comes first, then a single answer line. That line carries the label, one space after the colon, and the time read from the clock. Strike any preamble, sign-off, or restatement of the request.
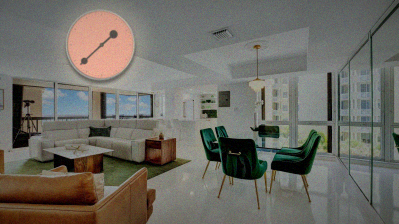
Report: 1:38
